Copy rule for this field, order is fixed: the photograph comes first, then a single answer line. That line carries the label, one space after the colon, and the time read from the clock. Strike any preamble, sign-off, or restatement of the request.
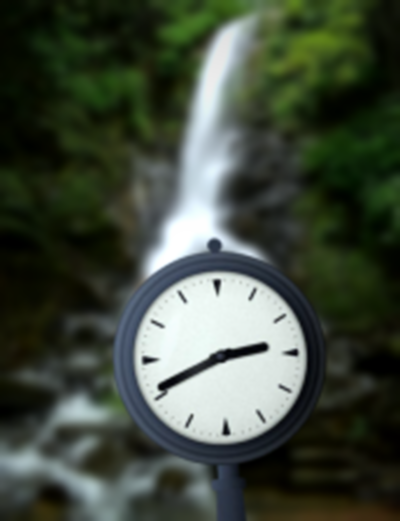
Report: 2:41
